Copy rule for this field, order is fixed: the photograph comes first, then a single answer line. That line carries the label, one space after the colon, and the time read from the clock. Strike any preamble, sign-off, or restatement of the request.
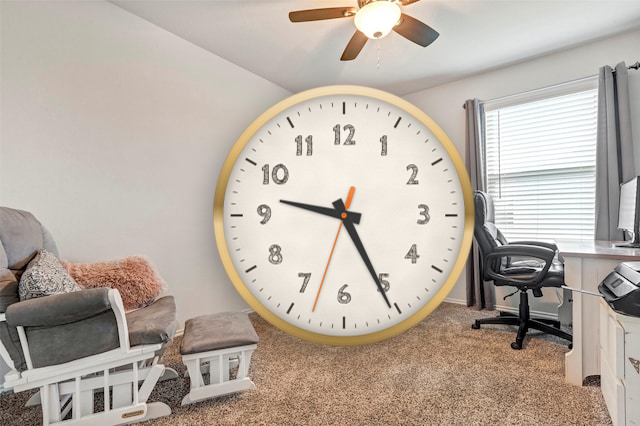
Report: 9:25:33
